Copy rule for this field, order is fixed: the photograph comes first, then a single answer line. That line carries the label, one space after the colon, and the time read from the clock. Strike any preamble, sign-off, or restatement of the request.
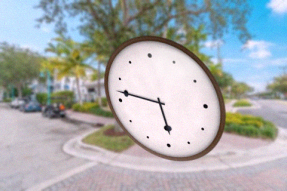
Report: 5:47
